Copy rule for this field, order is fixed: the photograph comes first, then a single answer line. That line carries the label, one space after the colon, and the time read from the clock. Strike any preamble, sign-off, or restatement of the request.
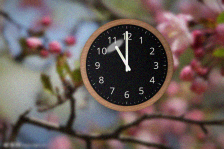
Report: 11:00
